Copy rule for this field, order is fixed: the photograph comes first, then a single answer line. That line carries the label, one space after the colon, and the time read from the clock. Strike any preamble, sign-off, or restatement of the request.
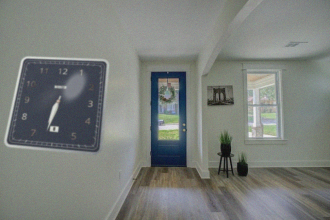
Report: 6:32
